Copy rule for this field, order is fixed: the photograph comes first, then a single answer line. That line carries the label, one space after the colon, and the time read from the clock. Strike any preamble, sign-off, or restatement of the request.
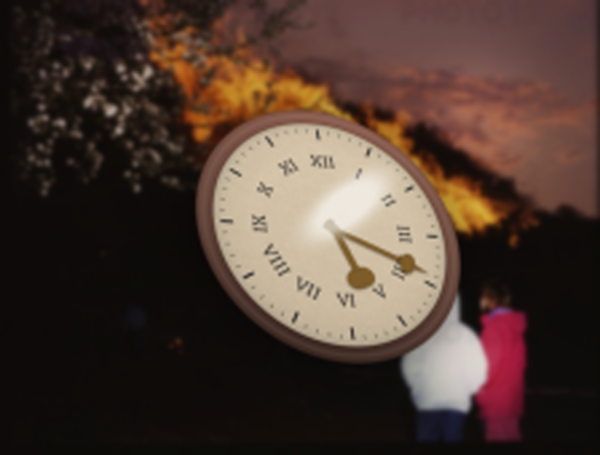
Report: 5:19
